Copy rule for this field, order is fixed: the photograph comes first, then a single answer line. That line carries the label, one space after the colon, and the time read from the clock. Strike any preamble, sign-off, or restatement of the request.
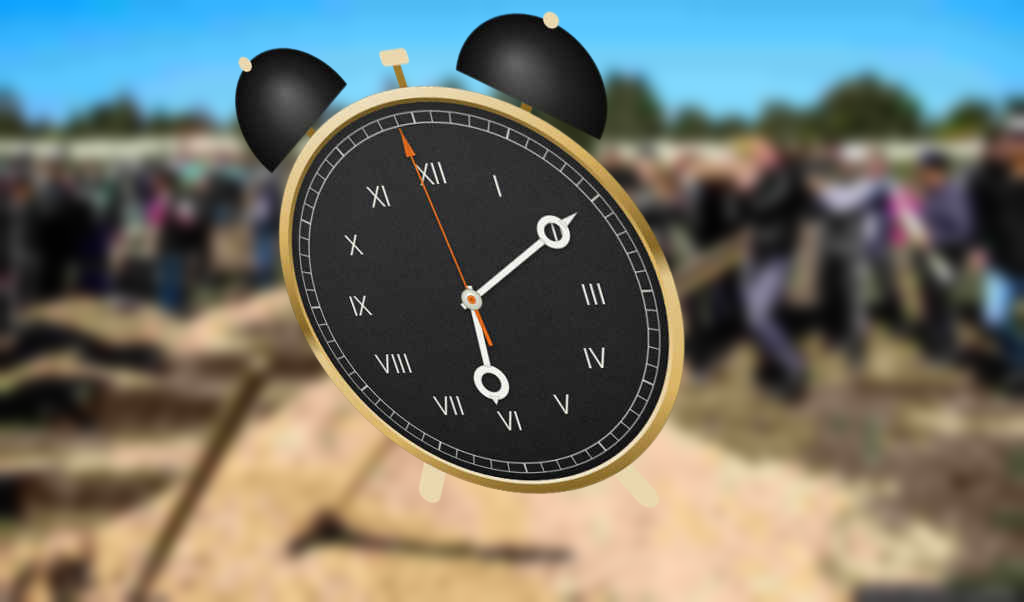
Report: 6:09:59
